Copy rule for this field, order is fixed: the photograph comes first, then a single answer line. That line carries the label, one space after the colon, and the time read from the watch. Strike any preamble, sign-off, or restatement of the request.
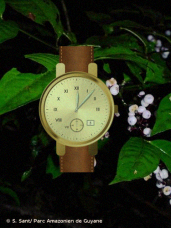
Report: 12:07
